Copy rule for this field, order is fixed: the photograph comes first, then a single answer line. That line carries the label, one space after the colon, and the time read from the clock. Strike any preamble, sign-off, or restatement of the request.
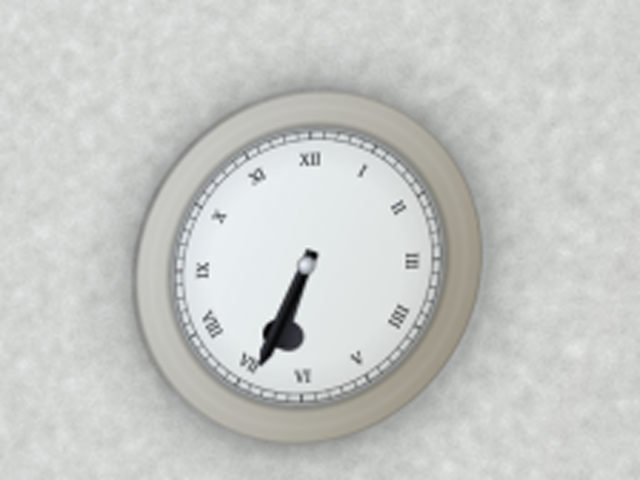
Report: 6:34
